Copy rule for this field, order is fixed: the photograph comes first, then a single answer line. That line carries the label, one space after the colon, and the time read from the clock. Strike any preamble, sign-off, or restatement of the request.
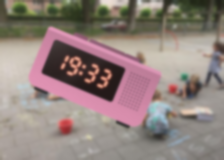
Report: 19:33
